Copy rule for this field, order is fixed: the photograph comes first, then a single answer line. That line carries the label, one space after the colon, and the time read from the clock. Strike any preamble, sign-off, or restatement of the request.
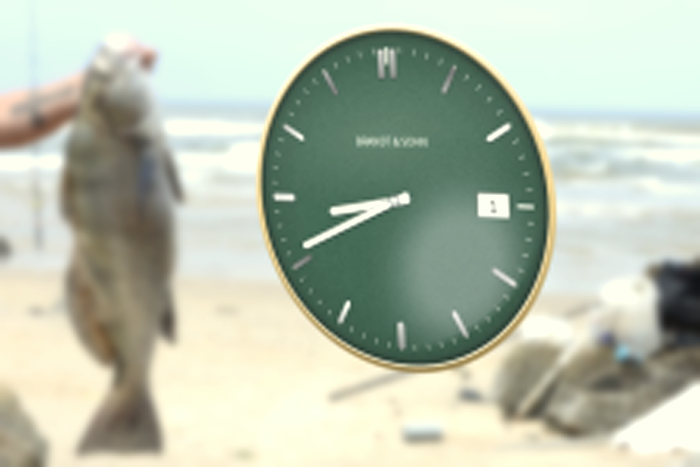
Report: 8:41
